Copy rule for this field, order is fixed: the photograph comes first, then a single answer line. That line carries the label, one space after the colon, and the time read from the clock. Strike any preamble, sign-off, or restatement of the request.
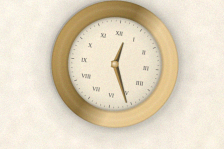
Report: 12:26
